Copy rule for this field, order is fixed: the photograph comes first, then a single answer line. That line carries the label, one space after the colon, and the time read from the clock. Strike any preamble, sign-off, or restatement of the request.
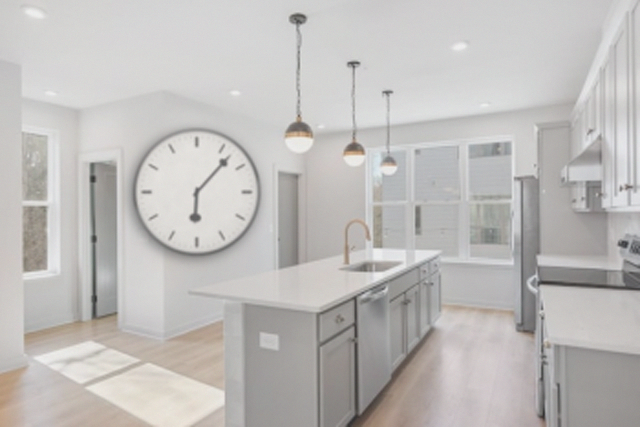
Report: 6:07
